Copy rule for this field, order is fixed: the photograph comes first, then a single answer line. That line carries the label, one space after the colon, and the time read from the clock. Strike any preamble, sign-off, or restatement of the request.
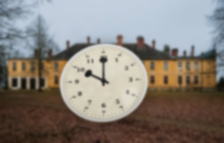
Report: 10:00
